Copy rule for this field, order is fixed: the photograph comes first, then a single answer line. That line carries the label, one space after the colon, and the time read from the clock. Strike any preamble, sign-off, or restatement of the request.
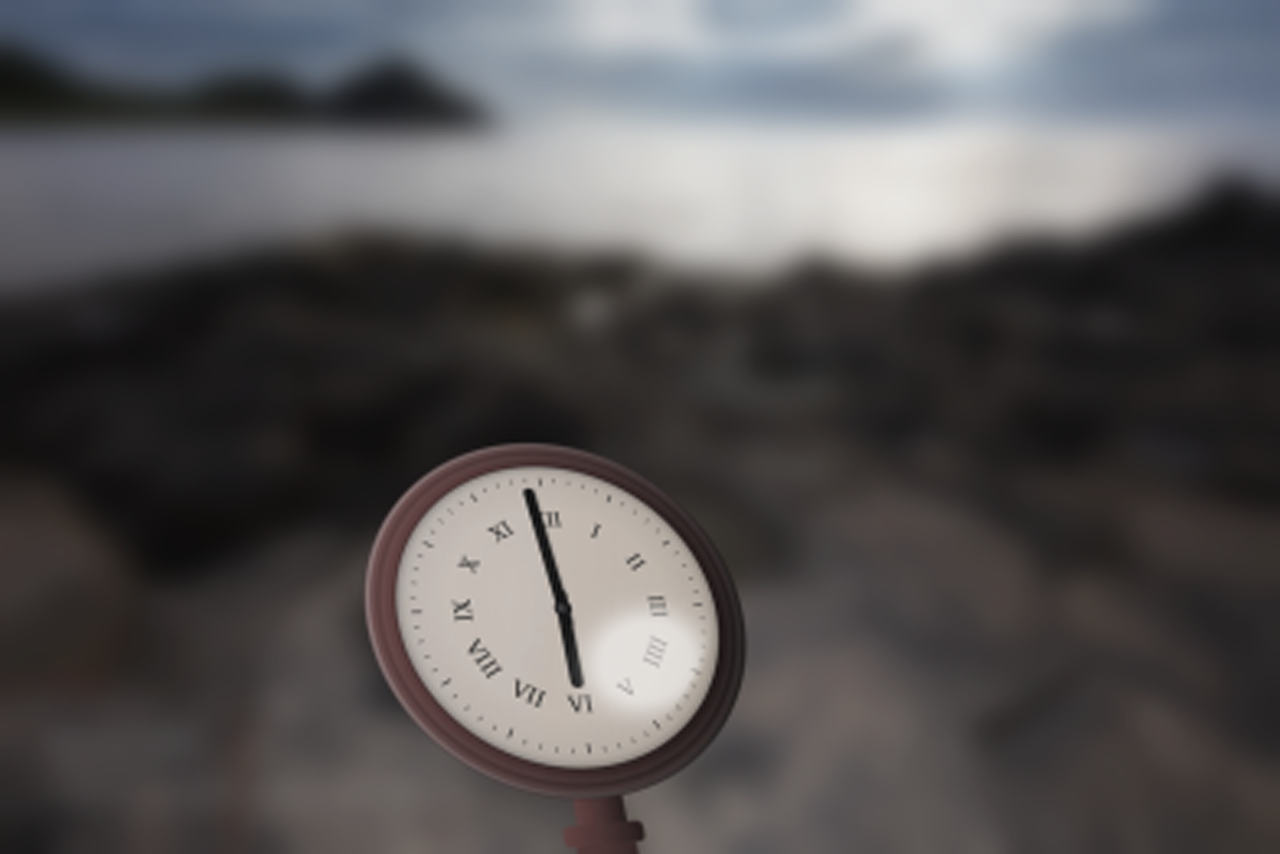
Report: 5:59
